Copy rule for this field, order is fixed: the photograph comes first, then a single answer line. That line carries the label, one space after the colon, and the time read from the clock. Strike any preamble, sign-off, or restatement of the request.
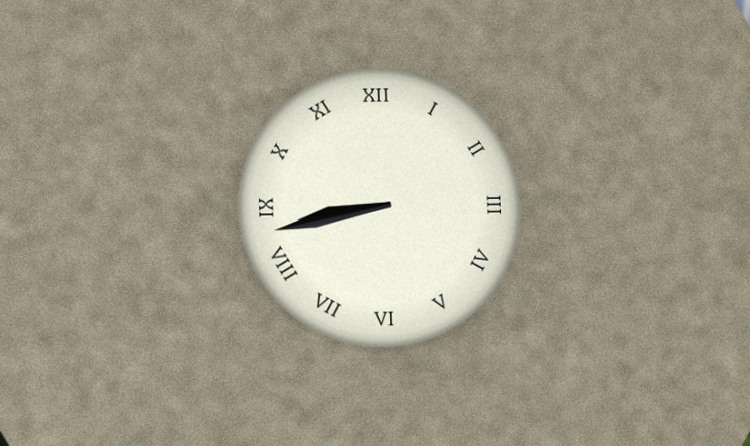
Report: 8:43
